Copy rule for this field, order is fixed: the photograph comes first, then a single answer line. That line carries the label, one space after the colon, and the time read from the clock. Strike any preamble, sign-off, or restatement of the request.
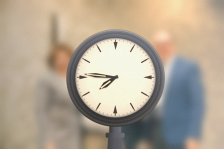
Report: 7:46
